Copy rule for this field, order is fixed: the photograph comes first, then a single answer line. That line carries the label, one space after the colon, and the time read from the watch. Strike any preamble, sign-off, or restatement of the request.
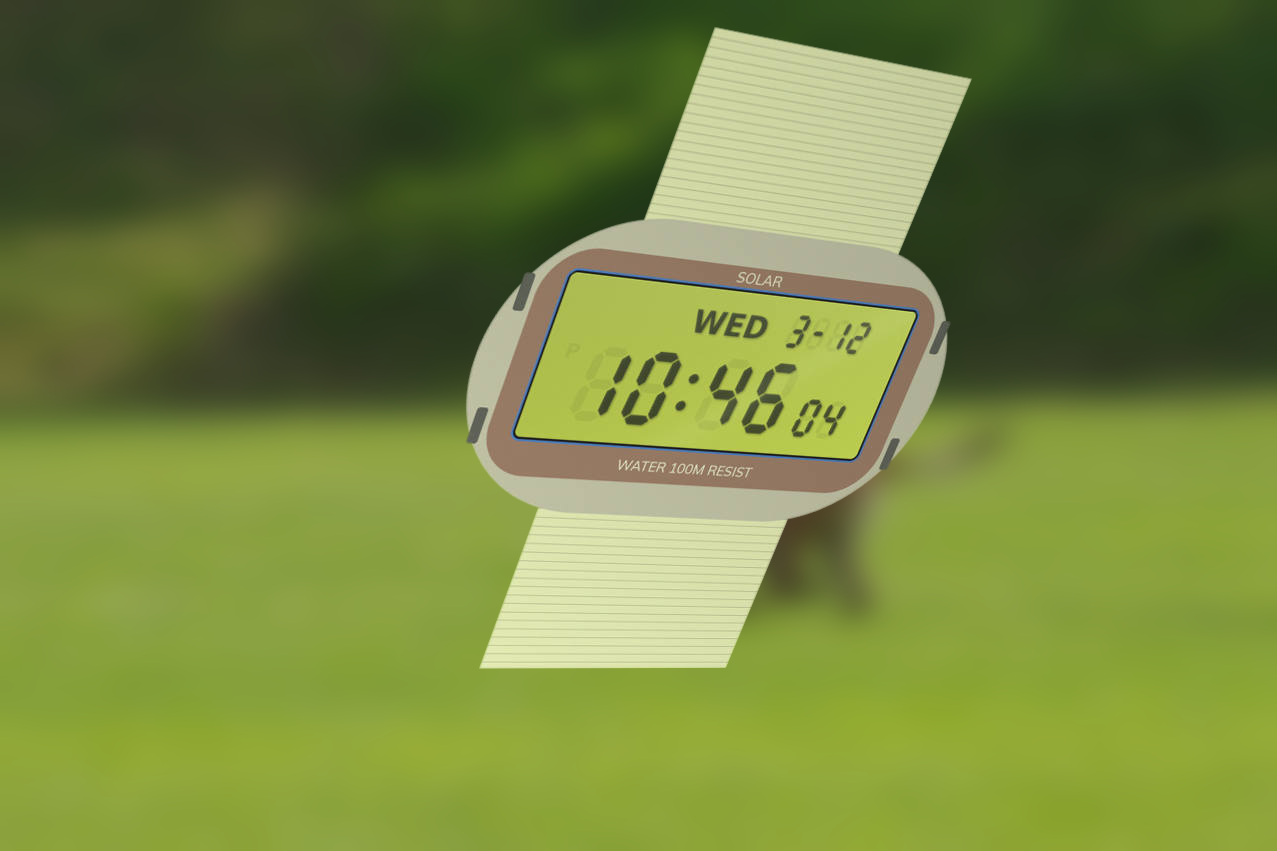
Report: 10:46:04
